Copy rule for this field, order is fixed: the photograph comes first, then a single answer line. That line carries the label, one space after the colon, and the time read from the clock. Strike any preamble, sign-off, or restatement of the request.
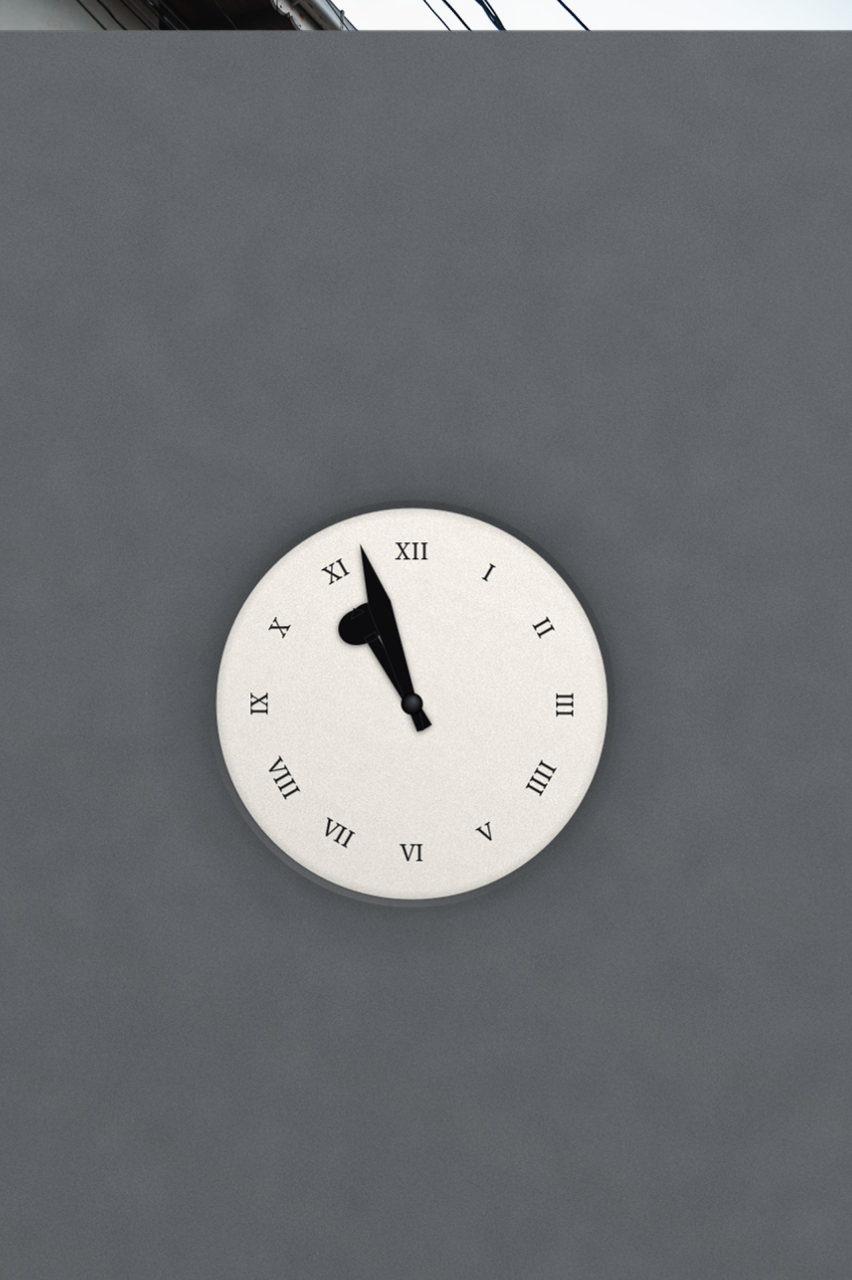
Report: 10:57
